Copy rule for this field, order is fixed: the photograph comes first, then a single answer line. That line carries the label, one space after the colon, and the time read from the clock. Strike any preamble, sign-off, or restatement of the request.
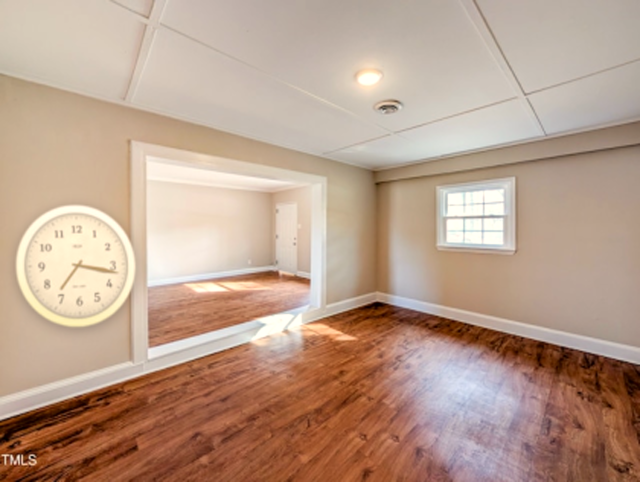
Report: 7:17
